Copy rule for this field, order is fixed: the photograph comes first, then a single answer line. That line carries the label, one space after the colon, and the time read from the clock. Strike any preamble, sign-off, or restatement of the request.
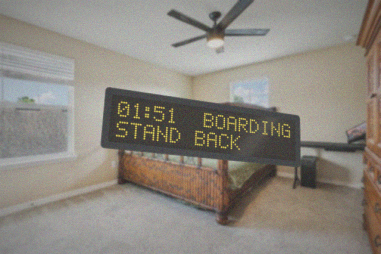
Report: 1:51
